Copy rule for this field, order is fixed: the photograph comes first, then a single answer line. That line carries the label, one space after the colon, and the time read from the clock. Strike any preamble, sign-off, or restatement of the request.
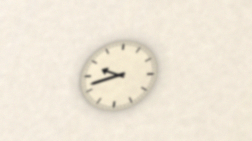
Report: 9:42
